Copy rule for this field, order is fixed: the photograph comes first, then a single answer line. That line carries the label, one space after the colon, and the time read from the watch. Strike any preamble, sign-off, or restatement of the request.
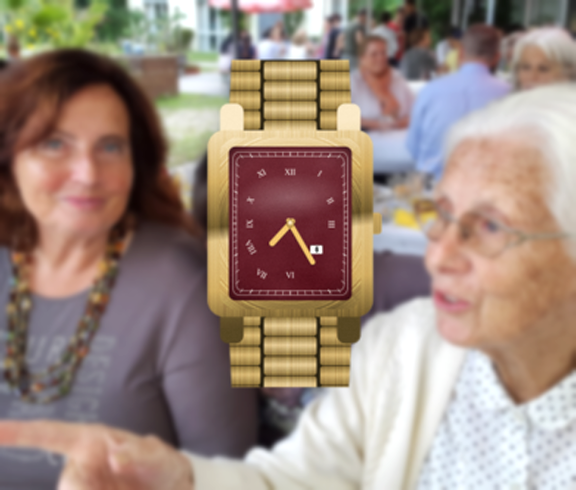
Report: 7:25
